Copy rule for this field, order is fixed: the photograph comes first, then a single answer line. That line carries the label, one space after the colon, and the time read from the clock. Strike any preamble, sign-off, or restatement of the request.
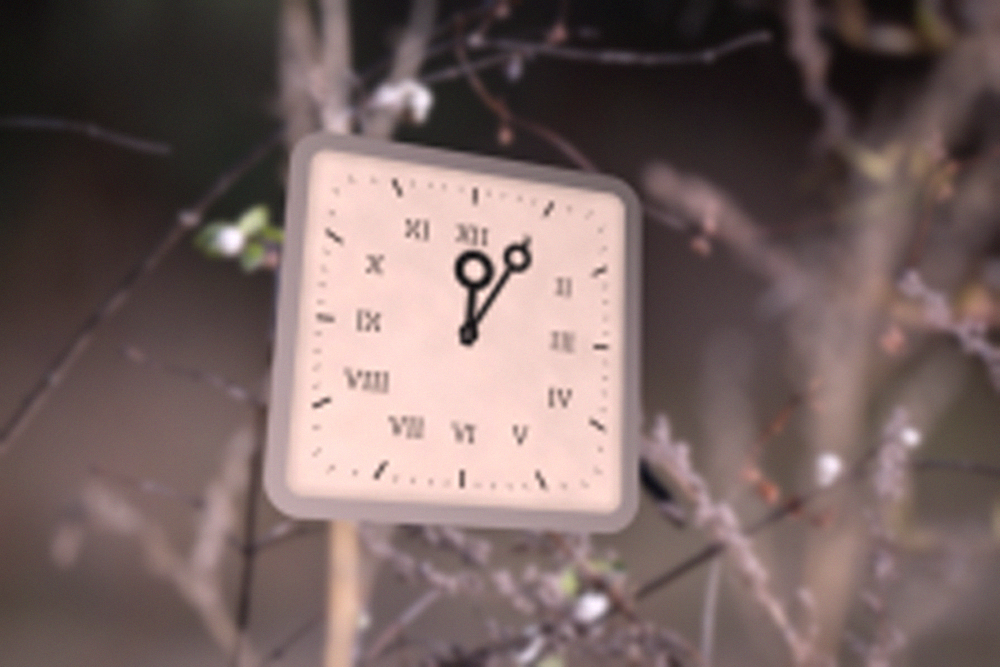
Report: 12:05
